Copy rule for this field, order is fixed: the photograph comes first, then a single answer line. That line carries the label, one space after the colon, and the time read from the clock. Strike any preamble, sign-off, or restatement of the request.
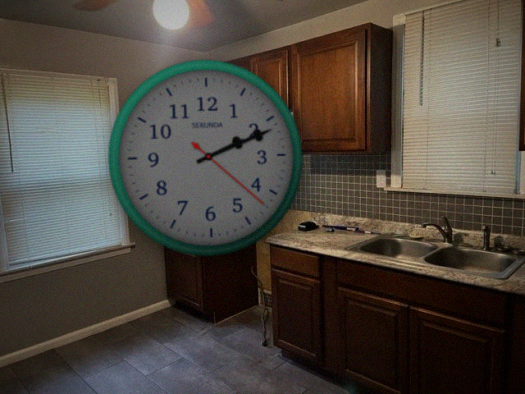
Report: 2:11:22
